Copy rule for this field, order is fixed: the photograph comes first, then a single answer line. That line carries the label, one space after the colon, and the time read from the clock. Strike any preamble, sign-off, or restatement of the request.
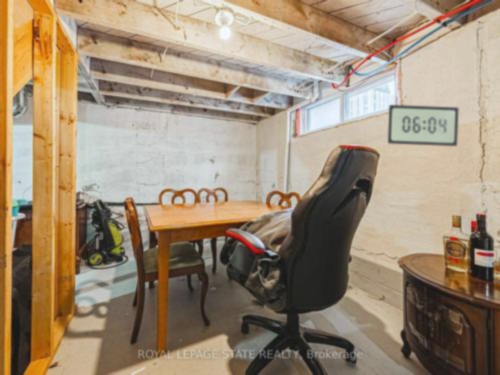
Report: 6:04
